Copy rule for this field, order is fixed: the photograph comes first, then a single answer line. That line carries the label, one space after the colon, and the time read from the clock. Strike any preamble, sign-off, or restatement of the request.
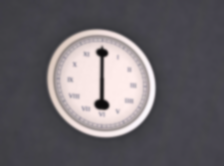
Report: 6:00
